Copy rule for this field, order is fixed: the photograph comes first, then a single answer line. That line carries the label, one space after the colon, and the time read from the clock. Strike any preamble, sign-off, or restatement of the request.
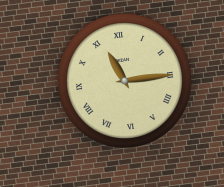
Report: 11:15
